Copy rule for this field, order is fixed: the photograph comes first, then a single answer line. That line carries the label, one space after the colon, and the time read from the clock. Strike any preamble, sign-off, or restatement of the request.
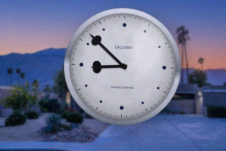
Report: 8:52
